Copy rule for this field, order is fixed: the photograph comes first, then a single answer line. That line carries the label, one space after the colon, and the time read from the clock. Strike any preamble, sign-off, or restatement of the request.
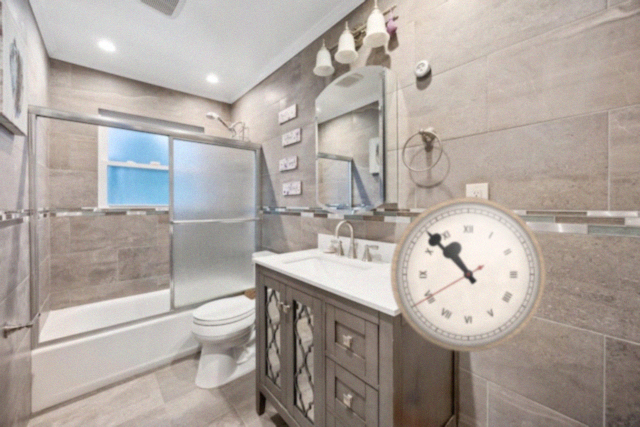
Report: 10:52:40
